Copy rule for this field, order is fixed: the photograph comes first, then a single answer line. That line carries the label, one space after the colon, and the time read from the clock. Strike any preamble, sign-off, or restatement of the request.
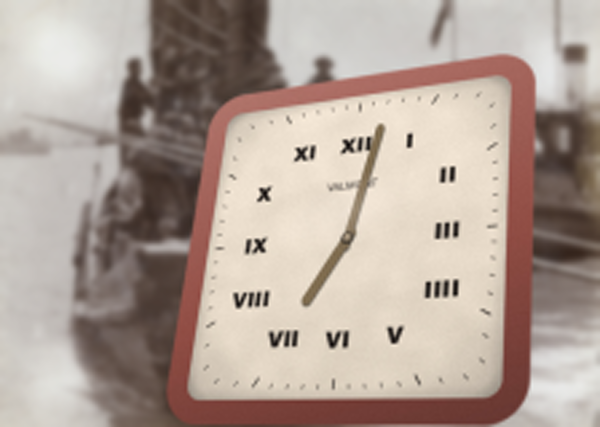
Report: 7:02
